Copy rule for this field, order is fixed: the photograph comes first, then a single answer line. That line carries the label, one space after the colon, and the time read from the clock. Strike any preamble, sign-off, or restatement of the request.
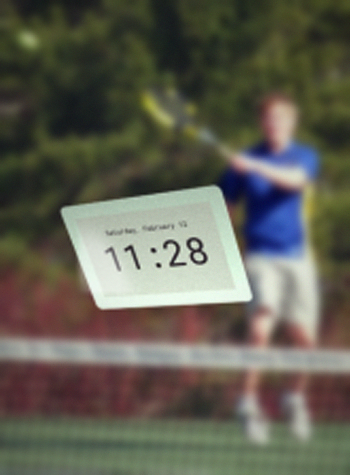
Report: 11:28
